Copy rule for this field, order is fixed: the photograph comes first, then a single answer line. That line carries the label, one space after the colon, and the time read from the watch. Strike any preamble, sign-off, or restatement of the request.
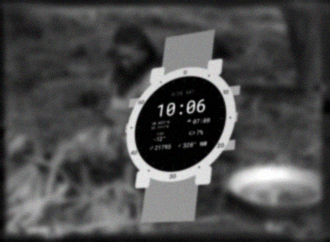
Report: 10:06
